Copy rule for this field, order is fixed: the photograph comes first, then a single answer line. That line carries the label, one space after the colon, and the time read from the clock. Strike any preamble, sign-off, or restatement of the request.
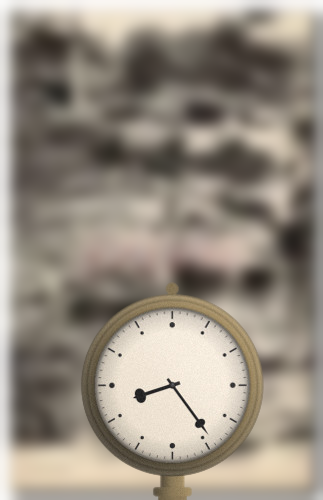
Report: 8:24
